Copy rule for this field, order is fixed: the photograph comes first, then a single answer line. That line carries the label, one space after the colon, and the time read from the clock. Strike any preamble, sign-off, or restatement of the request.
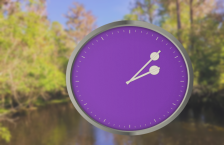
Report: 2:07
